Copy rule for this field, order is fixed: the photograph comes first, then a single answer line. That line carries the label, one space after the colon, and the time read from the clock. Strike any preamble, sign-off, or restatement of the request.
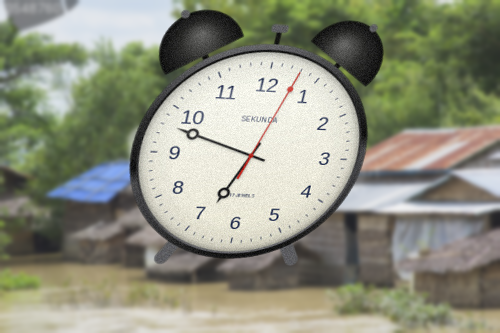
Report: 6:48:03
